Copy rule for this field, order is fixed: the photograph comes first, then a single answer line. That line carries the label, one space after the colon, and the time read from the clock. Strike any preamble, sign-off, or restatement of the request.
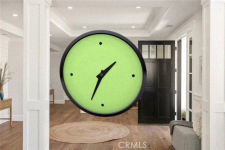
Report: 1:34
